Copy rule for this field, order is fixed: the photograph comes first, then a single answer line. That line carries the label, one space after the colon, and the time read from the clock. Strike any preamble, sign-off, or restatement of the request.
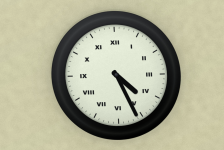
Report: 4:26
